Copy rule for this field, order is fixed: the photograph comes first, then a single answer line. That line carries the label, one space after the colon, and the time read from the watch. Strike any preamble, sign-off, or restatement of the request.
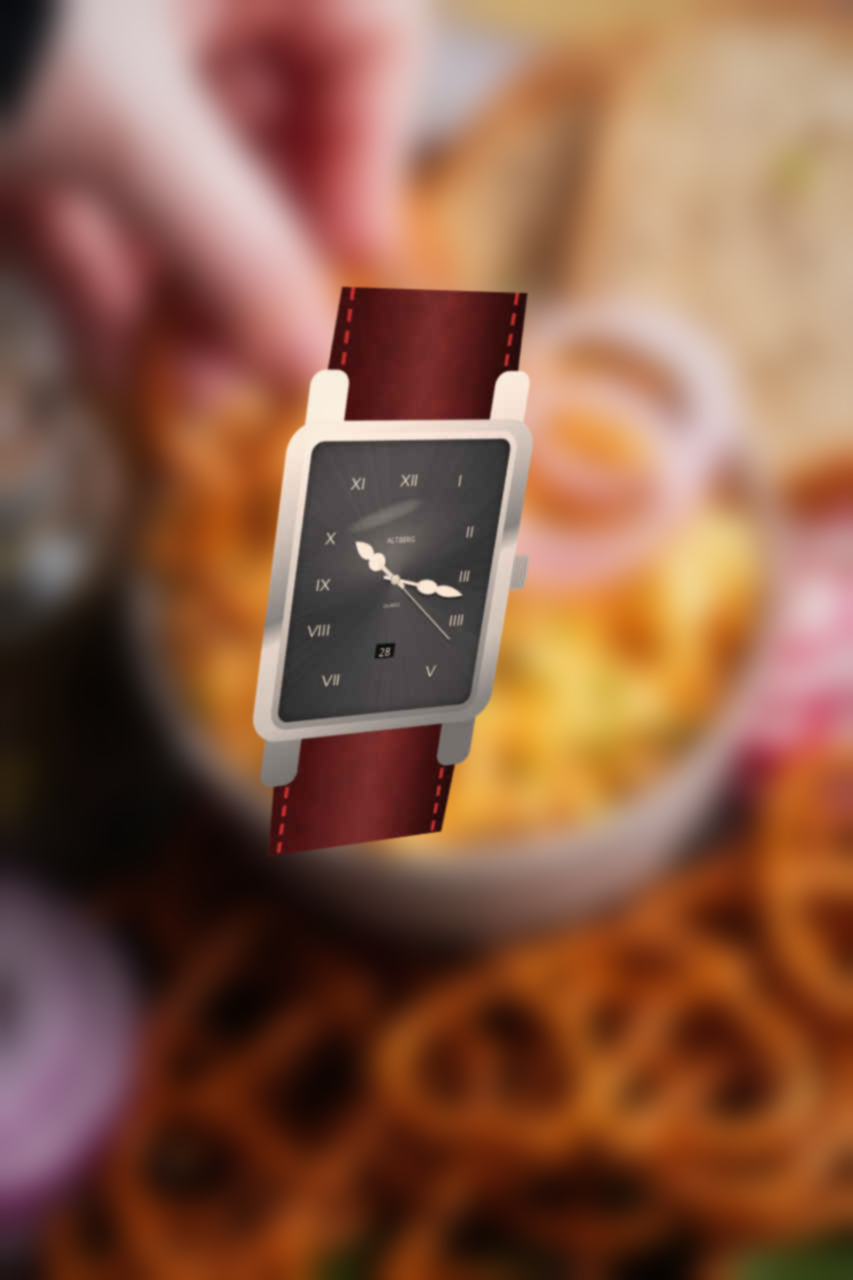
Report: 10:17:22
